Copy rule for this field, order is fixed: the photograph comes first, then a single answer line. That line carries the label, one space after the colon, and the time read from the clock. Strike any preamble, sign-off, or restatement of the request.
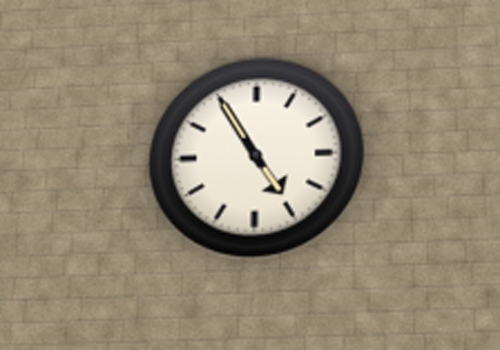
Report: 4:55
